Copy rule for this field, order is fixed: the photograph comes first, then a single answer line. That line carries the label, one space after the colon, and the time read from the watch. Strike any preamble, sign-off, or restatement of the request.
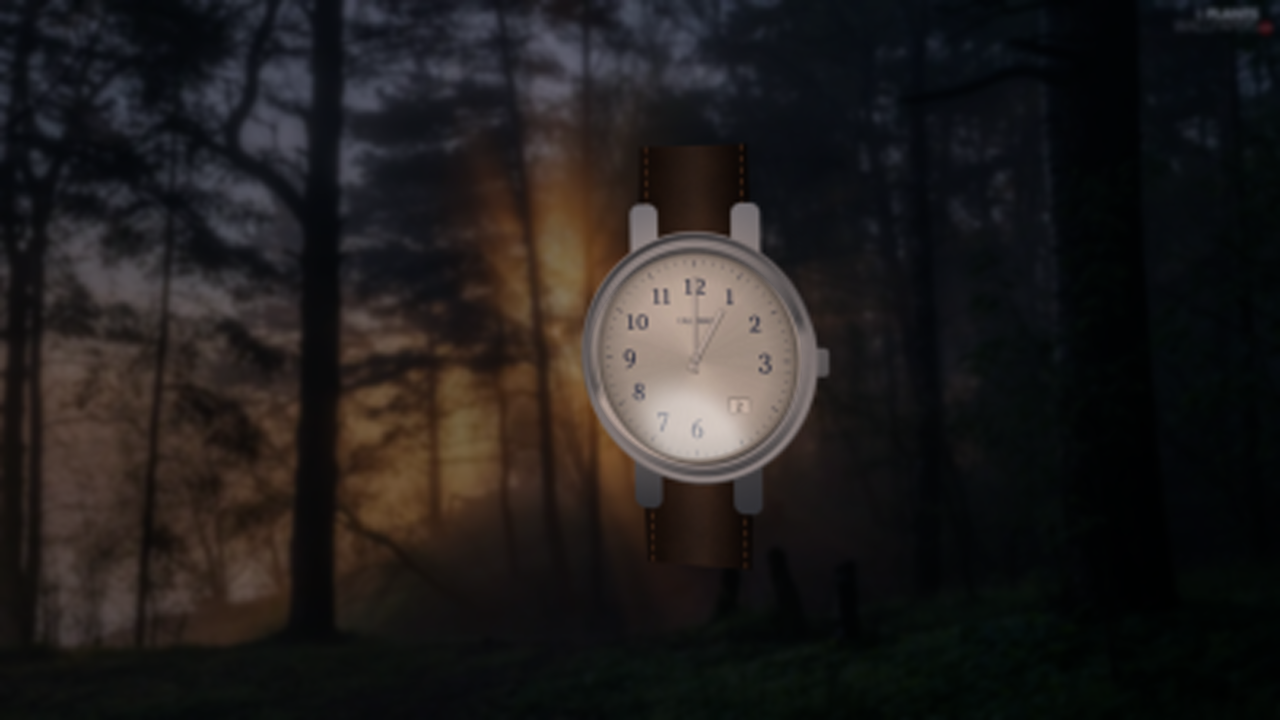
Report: 1:00
